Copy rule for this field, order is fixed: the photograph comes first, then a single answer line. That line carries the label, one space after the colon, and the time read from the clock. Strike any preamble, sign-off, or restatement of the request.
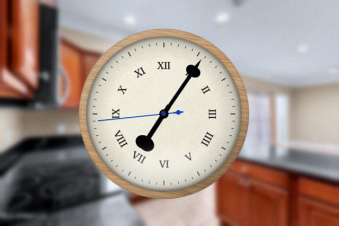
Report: 7:05:44
